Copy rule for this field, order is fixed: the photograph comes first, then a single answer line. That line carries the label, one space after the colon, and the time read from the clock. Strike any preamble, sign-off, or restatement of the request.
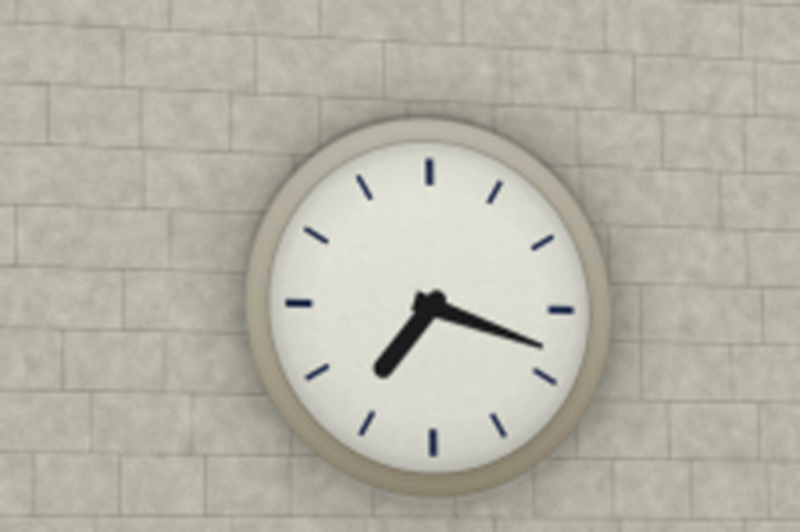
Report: 7:18
